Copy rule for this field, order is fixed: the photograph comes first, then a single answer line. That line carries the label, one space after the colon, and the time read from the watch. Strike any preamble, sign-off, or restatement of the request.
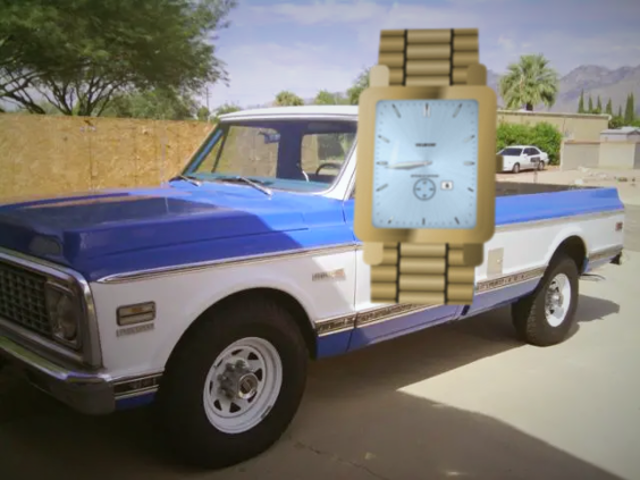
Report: 8:44
